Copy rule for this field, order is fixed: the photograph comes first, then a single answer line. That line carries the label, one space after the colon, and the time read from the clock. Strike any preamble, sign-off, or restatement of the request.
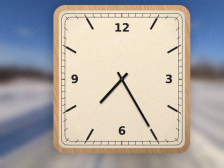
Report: 7:25
